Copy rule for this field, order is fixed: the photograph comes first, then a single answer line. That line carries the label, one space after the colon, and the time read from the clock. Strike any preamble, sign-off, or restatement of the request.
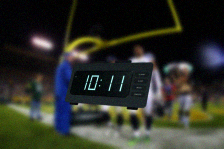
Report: 10:11
